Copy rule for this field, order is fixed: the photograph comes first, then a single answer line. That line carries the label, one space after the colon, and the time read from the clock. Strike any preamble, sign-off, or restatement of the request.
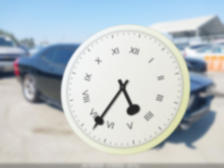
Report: 4:33
